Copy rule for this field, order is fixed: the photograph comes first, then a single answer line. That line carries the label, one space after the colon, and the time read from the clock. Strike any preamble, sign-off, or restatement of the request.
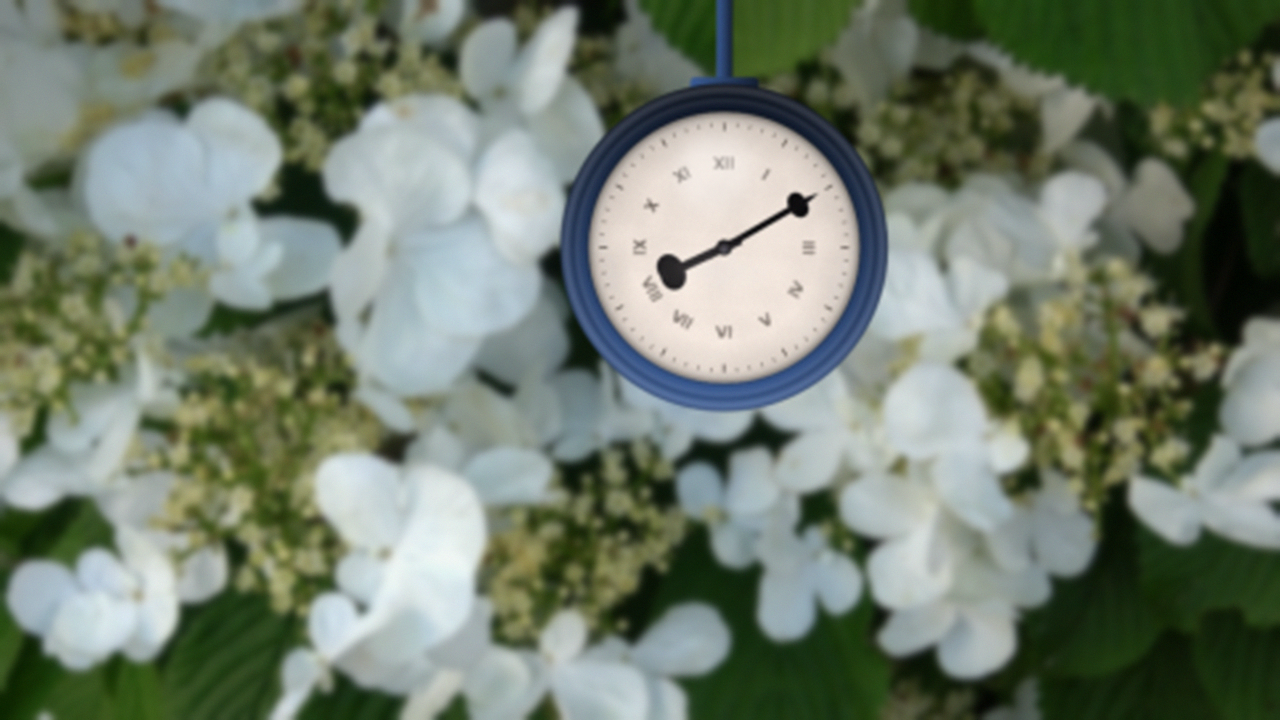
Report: 8:10
